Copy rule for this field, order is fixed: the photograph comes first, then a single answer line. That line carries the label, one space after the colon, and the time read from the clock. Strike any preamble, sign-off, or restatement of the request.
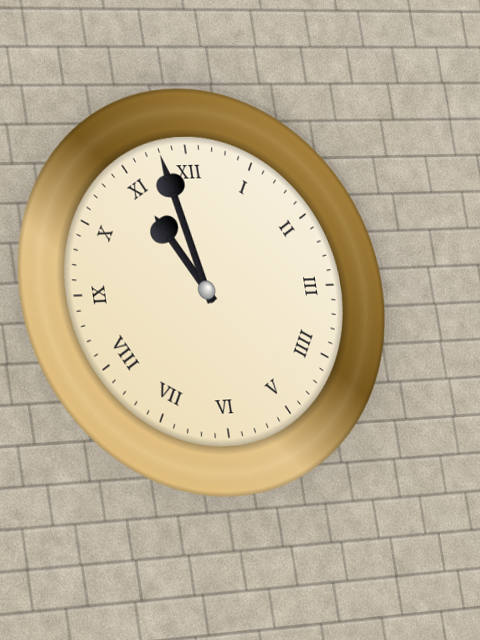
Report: 10:58
